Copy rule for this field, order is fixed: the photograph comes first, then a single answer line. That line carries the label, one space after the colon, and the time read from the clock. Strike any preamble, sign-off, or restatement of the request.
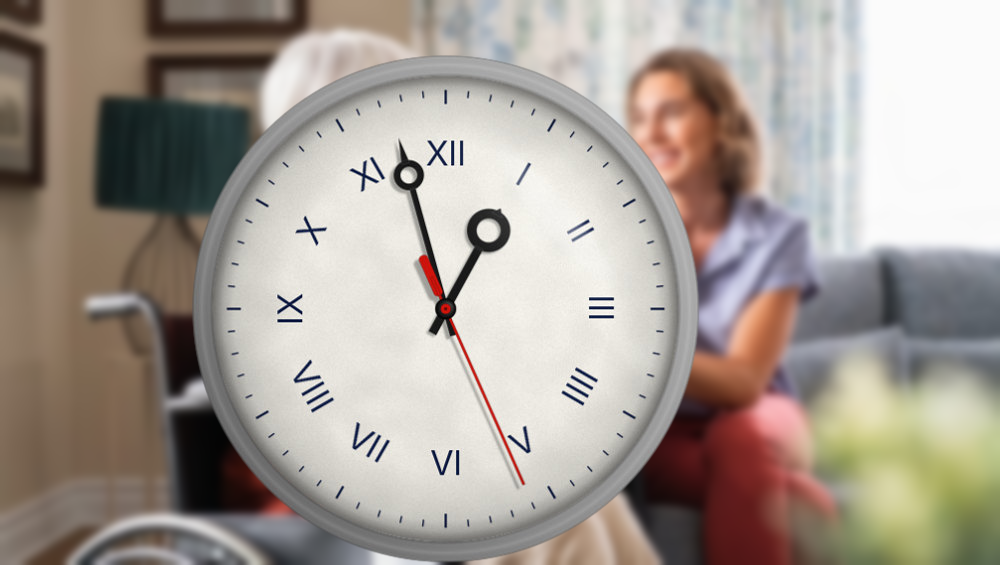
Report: 12:57:26
